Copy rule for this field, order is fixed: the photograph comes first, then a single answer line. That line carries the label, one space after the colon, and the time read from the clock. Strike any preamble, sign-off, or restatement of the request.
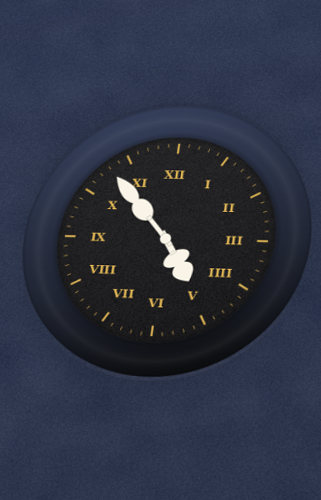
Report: 4:53
